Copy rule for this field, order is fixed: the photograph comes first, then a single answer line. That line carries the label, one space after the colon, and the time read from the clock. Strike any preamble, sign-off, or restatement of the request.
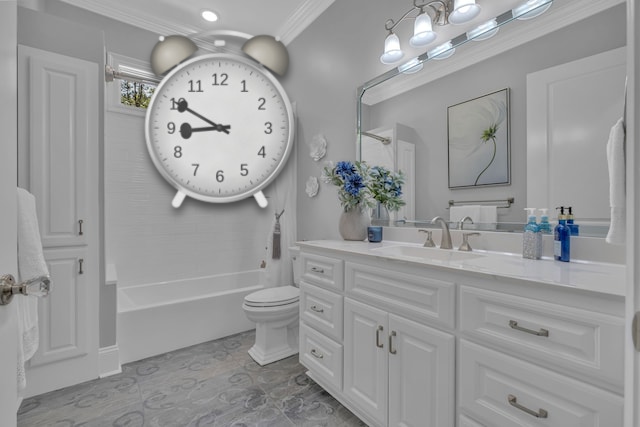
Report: 8:50
